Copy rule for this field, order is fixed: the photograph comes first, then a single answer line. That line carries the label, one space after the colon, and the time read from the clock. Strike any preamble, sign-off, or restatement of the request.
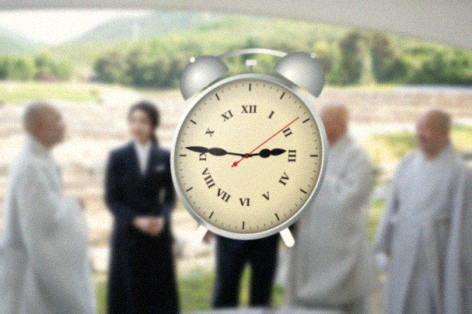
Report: 2:46:09
